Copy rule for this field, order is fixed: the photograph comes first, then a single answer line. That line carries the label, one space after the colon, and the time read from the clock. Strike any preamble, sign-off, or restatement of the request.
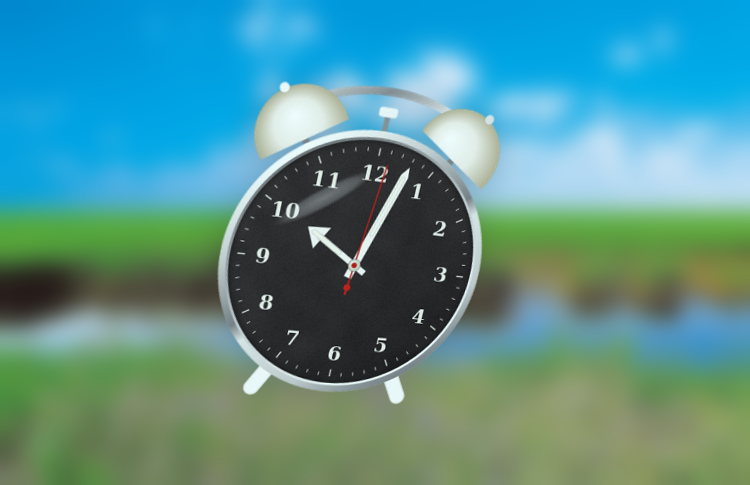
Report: 10:03:01
